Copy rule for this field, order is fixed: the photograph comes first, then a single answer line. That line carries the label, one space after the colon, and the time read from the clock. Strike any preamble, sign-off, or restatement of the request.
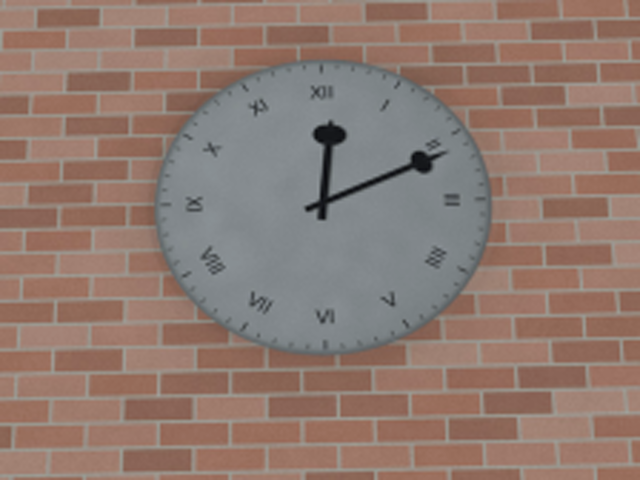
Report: 12:11
